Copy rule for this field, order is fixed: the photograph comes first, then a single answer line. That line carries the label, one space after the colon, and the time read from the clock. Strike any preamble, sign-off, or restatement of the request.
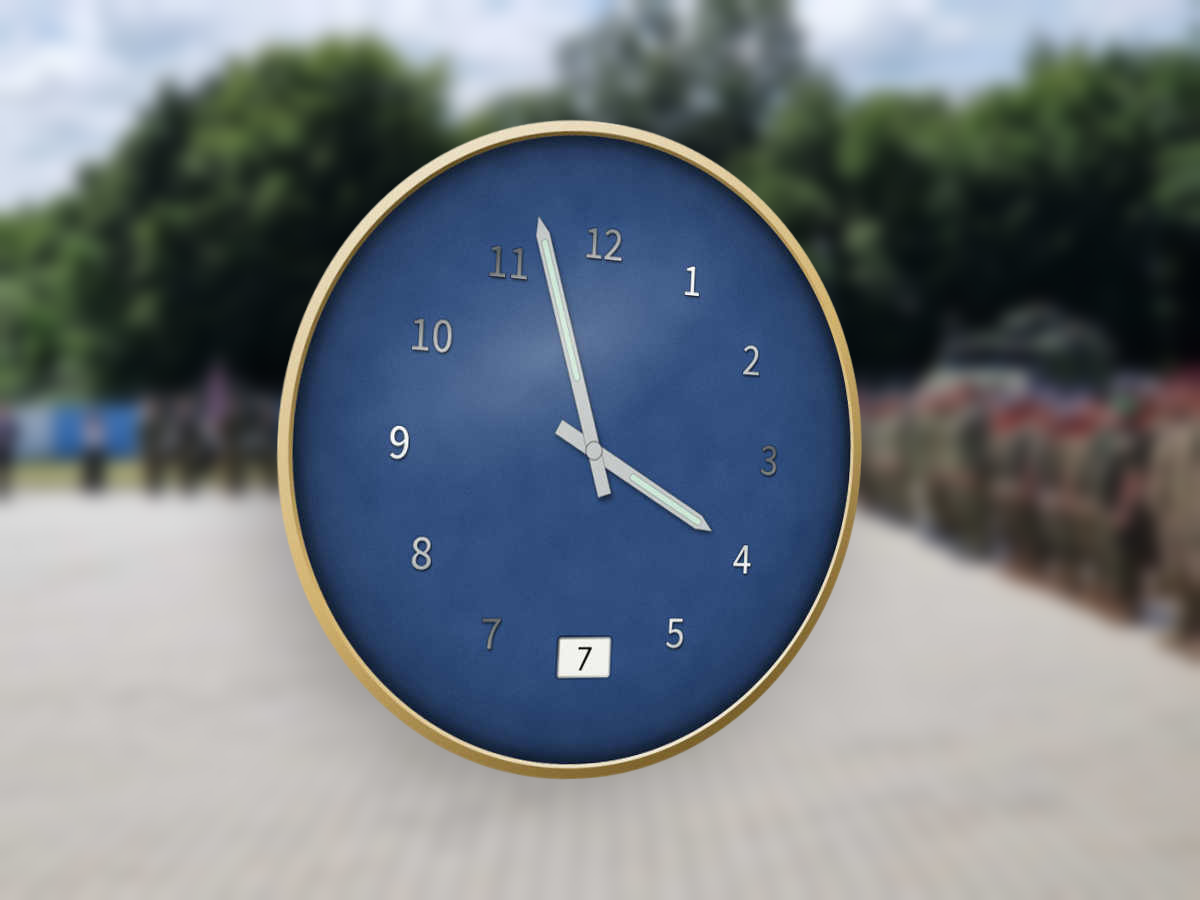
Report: 3:57
